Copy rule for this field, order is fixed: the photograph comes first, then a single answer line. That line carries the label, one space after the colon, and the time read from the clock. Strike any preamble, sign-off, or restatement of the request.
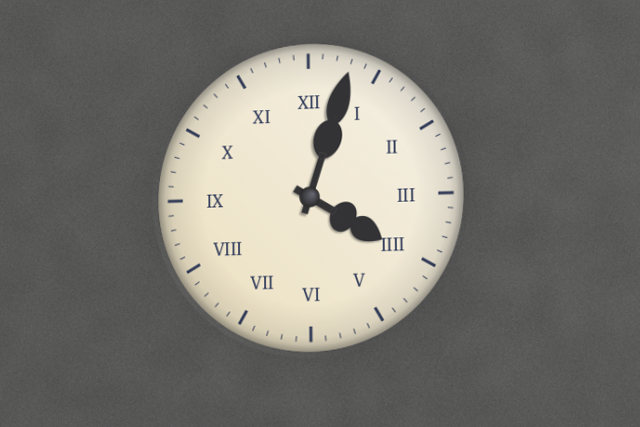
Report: 4:03
